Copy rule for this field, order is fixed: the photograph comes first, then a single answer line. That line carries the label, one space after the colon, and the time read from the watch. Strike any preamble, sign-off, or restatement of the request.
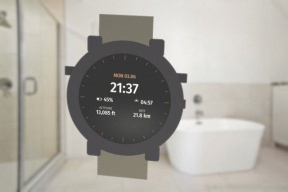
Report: 21:37
